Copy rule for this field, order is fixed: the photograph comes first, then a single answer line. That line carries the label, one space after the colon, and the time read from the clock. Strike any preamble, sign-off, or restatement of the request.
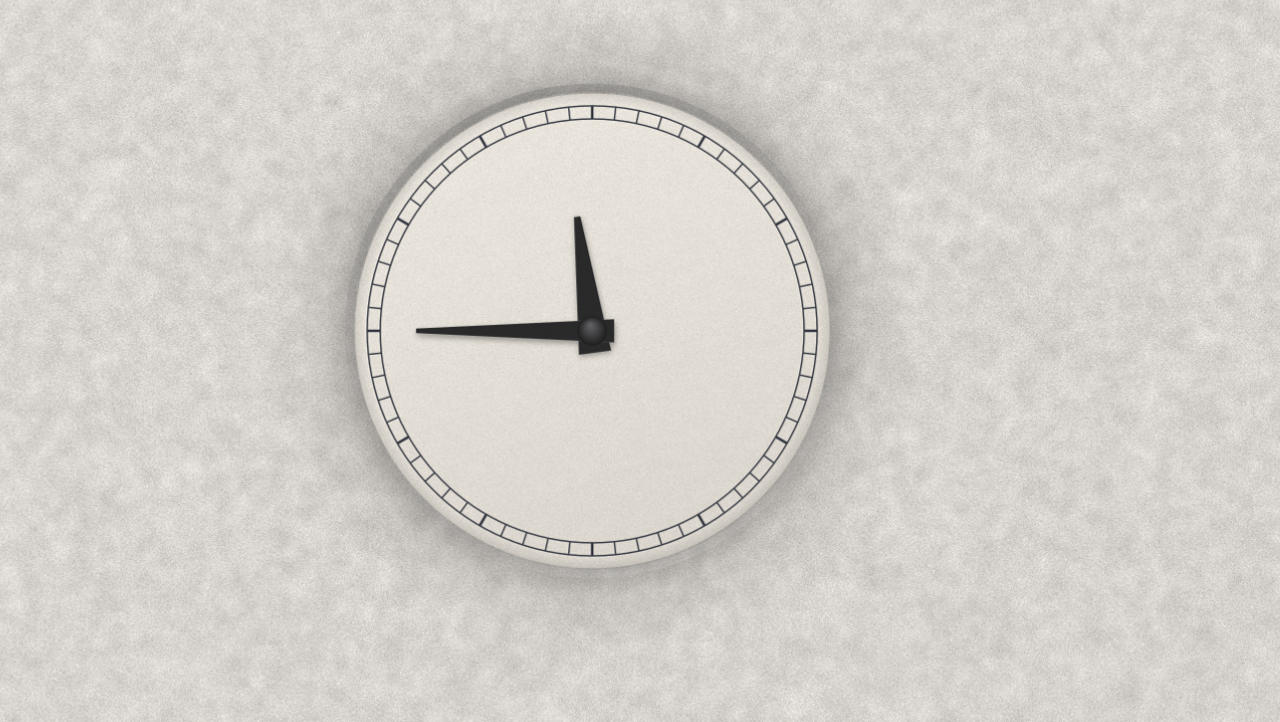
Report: 11:45
